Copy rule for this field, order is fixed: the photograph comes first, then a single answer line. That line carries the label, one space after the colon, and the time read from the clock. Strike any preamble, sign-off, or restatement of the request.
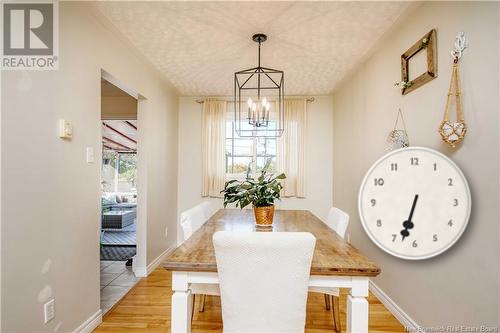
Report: 6:33
